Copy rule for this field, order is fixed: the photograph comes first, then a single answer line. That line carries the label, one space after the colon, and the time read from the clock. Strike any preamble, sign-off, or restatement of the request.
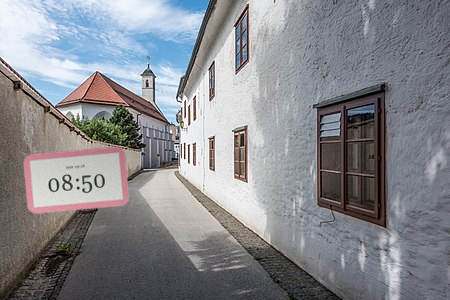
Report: 8:50
